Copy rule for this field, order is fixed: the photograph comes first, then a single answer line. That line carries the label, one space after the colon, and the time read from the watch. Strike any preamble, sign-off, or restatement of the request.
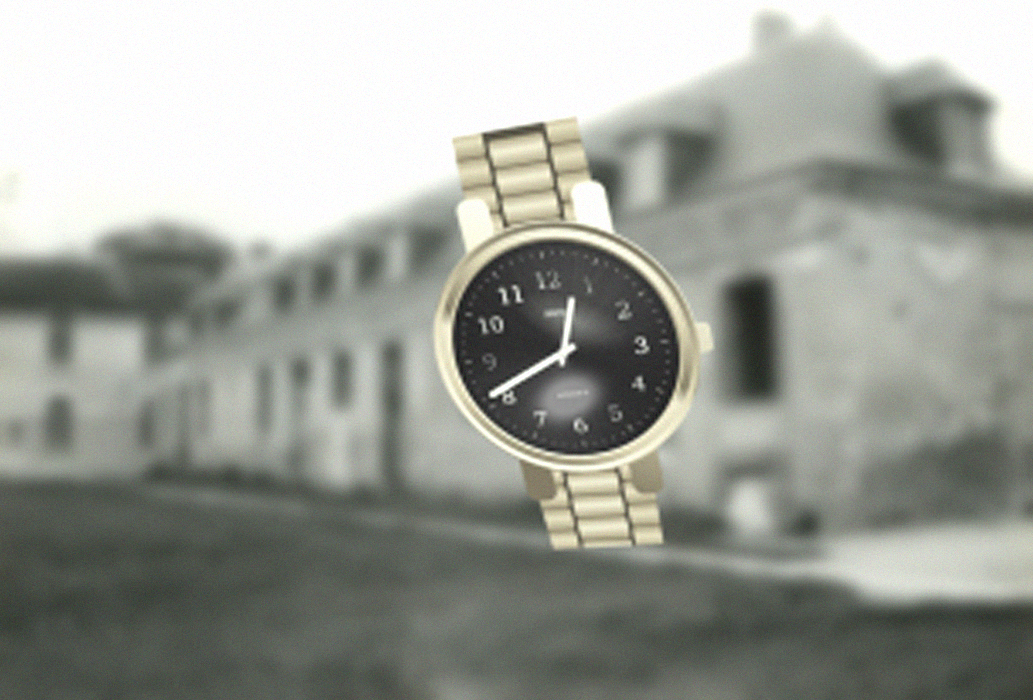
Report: 12:41
